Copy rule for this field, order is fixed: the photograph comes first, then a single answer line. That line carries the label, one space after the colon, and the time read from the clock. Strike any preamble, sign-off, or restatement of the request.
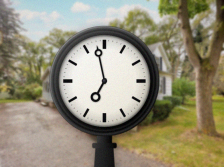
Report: 6:58
